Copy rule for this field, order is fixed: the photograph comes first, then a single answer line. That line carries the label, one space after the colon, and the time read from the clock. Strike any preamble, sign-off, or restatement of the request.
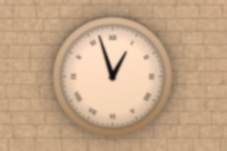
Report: 12:57
